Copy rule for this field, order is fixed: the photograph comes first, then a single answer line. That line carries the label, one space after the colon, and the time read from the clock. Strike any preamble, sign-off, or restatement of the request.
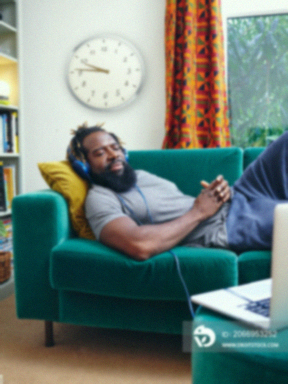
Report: 9:46
